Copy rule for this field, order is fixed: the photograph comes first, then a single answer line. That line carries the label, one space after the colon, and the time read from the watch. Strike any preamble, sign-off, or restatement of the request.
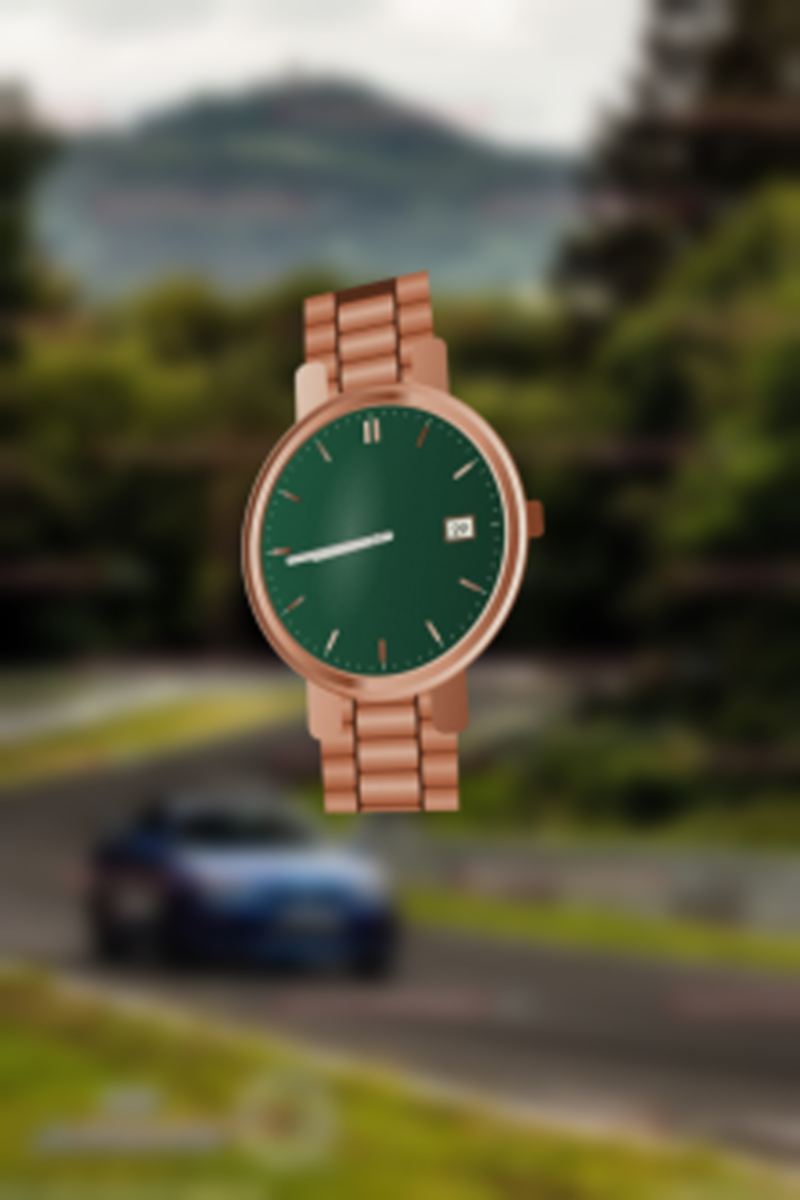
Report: 8:44
